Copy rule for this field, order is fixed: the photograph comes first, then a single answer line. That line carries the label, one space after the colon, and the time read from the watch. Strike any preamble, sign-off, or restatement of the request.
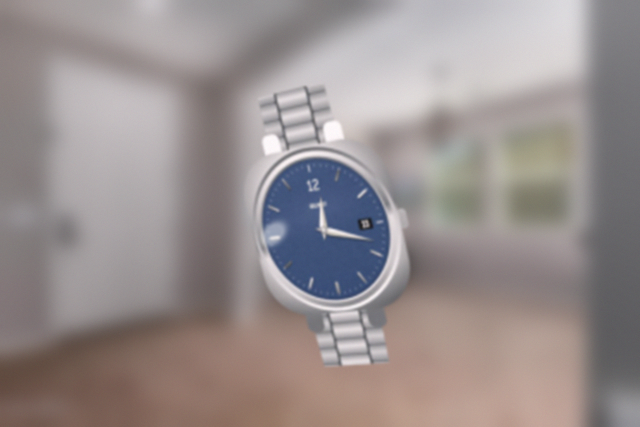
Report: 12:18
